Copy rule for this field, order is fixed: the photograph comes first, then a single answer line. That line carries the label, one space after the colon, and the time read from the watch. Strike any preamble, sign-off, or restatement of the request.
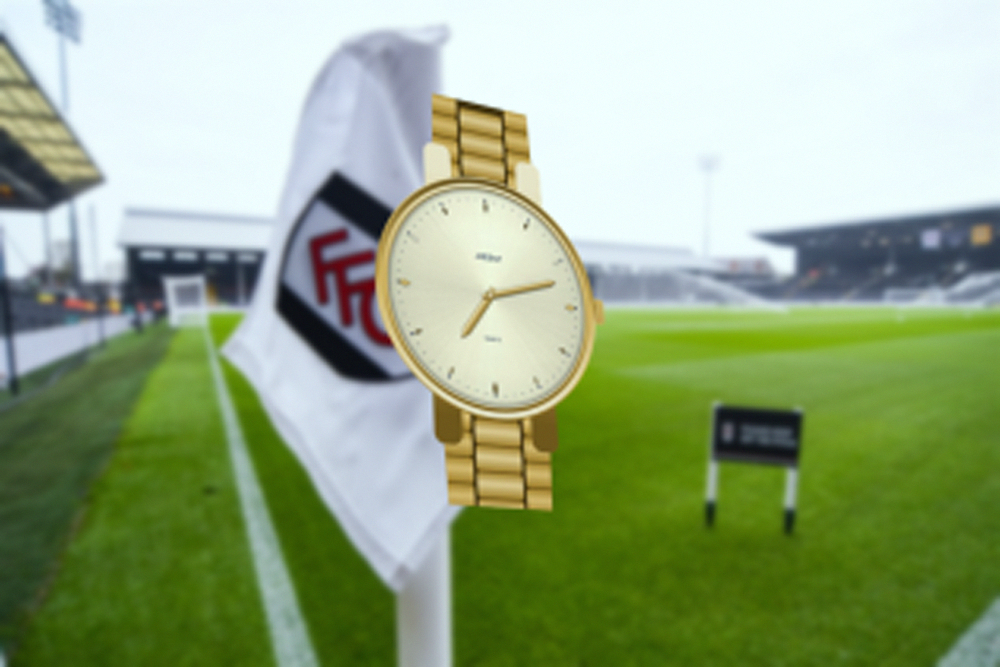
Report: 7:12
